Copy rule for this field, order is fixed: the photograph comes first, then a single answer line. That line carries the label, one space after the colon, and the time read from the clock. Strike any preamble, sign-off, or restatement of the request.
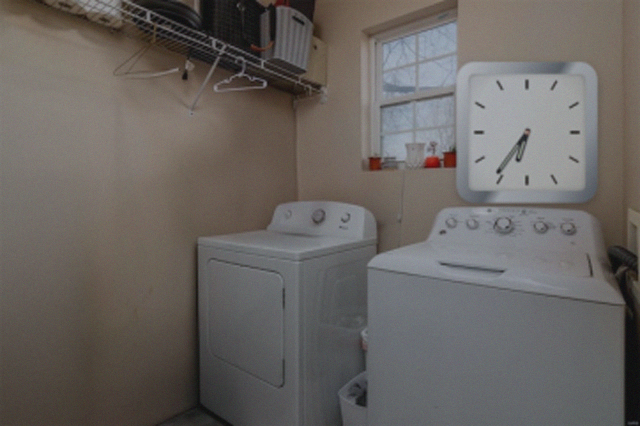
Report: 6:36
